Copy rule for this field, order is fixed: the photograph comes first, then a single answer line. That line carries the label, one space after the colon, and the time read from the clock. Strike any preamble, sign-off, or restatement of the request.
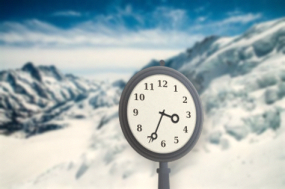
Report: 3:34
